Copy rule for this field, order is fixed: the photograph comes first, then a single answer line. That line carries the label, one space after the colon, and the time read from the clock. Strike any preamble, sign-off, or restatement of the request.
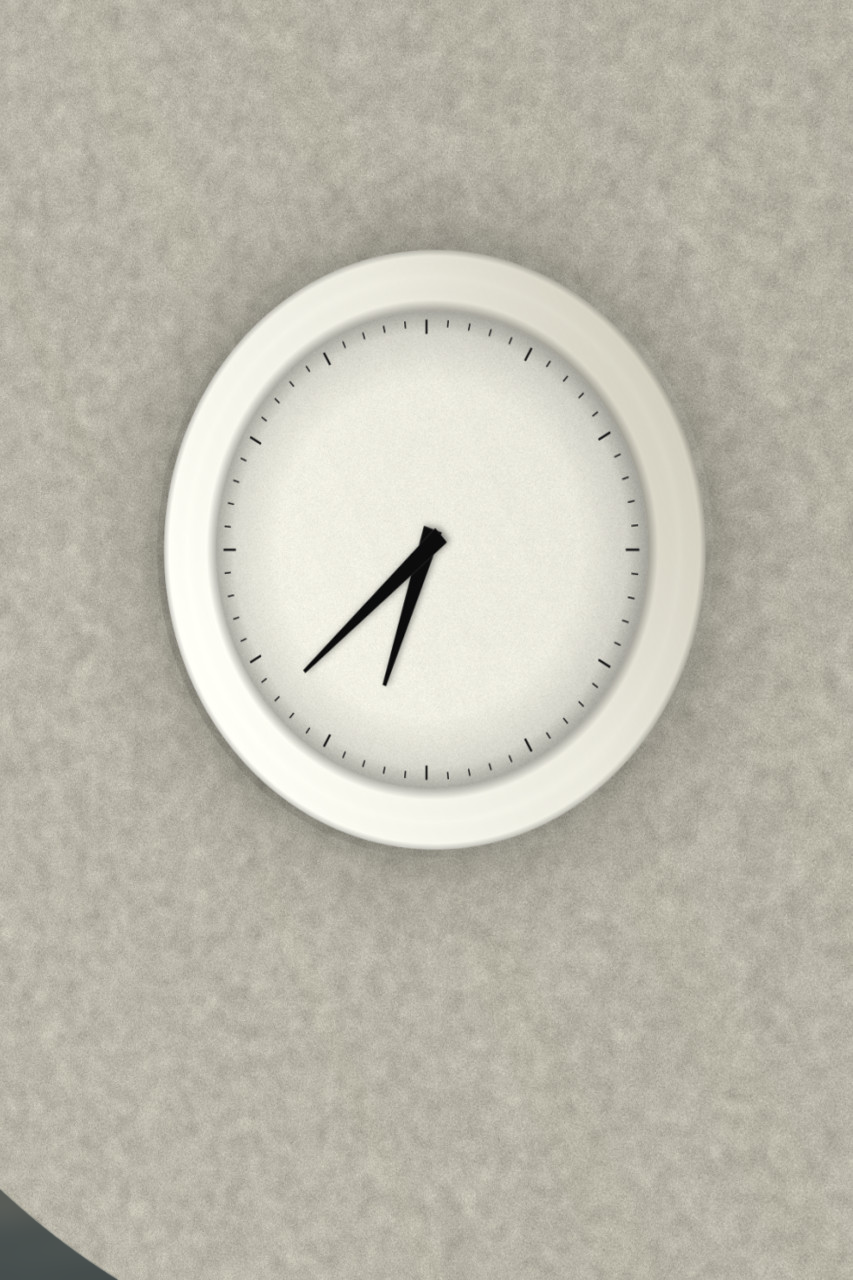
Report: 6:38
